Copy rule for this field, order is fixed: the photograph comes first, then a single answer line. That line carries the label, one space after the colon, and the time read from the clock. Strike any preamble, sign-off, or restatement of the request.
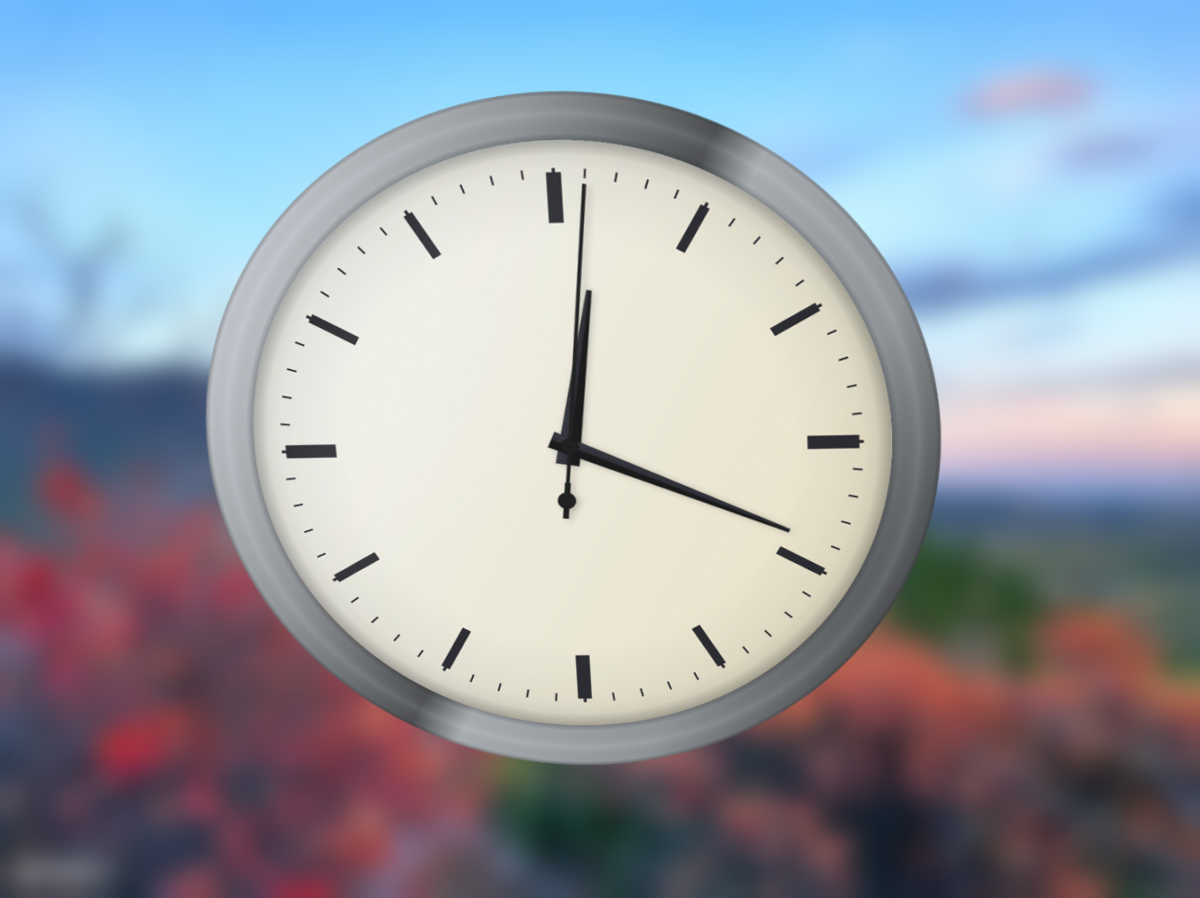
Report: 12:19:01
